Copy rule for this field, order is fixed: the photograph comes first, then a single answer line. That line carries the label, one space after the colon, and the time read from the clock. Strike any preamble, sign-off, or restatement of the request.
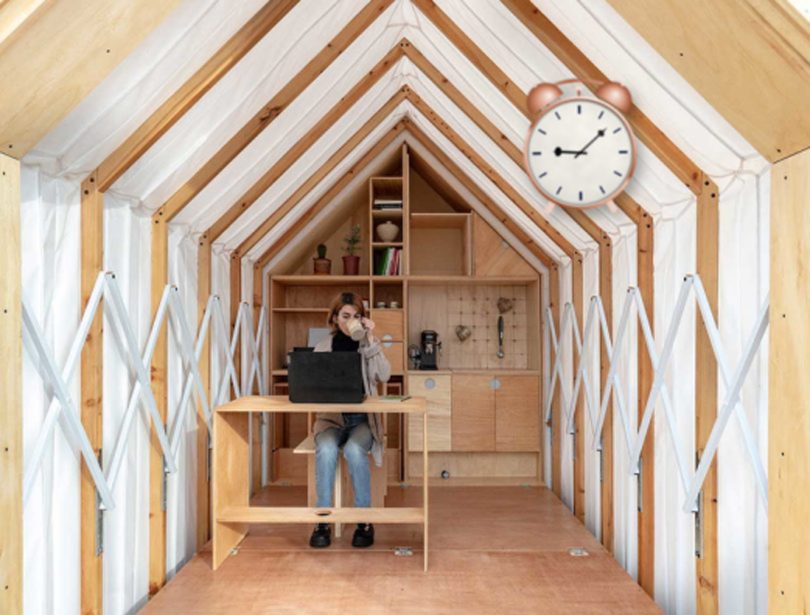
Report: 9:08
